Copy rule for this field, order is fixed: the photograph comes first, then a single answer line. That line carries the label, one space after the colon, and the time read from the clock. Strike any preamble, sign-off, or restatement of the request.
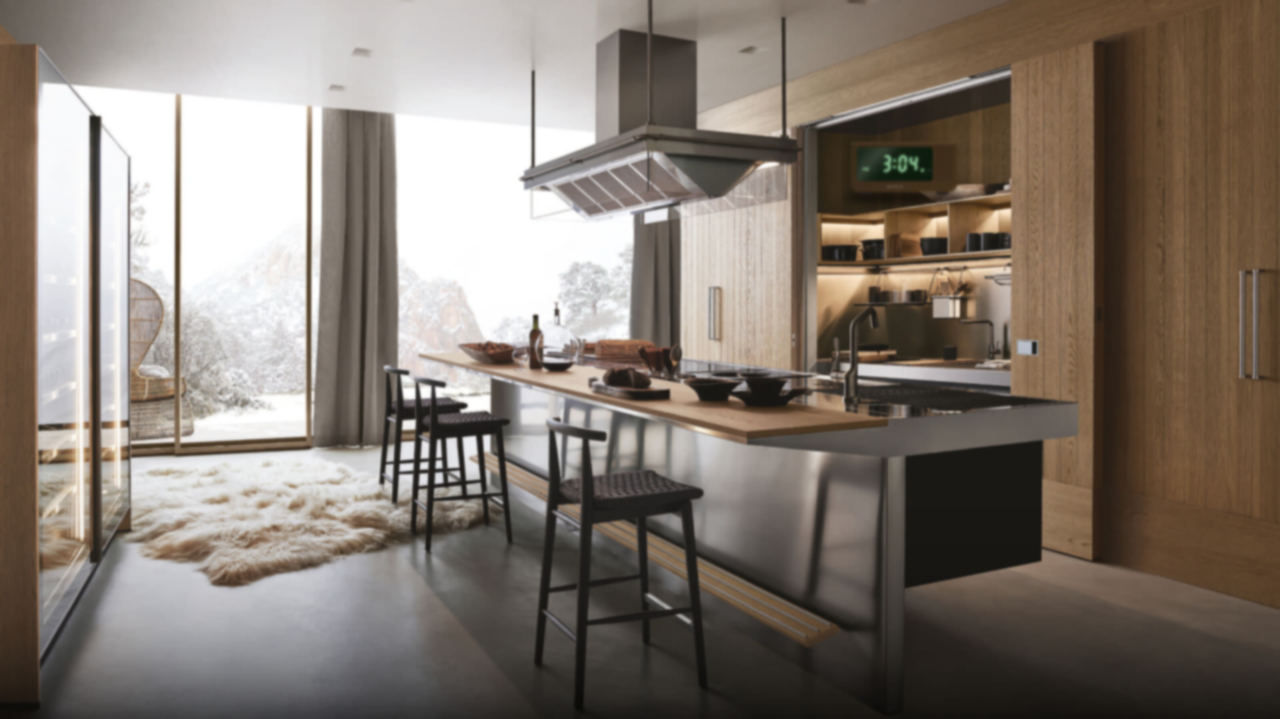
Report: 3:04
